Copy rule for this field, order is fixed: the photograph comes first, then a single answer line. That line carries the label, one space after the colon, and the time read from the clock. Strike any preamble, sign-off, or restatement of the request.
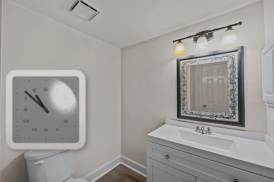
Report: 10:52
